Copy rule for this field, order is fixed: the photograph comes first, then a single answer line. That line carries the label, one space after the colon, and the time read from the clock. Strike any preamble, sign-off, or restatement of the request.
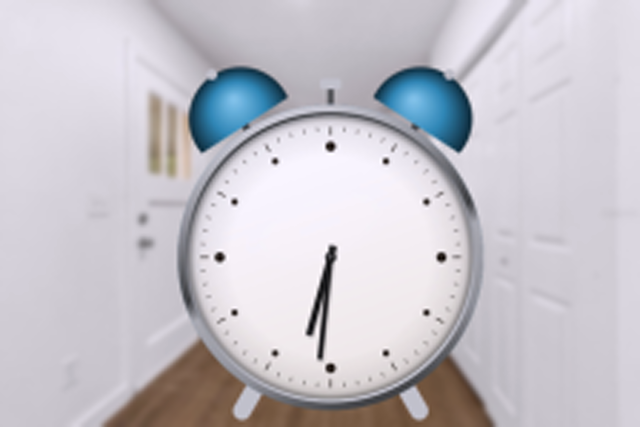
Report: 6:31
